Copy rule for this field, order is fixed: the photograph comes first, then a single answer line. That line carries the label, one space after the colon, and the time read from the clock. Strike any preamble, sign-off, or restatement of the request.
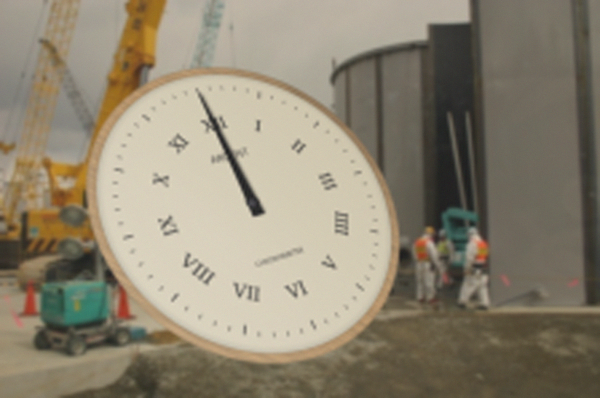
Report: 12:00
